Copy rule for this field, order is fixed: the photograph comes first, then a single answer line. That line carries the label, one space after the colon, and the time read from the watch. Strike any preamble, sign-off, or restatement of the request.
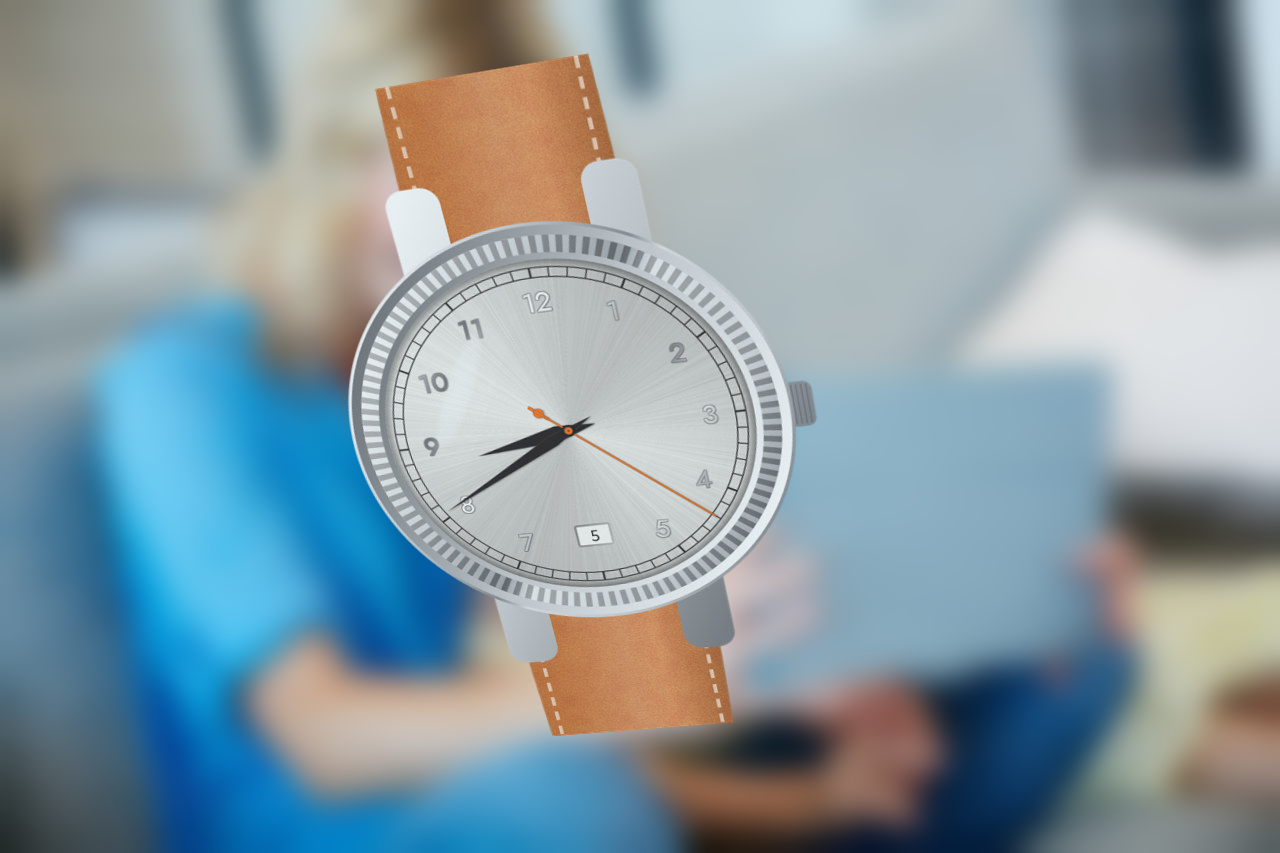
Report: 8:40:22
